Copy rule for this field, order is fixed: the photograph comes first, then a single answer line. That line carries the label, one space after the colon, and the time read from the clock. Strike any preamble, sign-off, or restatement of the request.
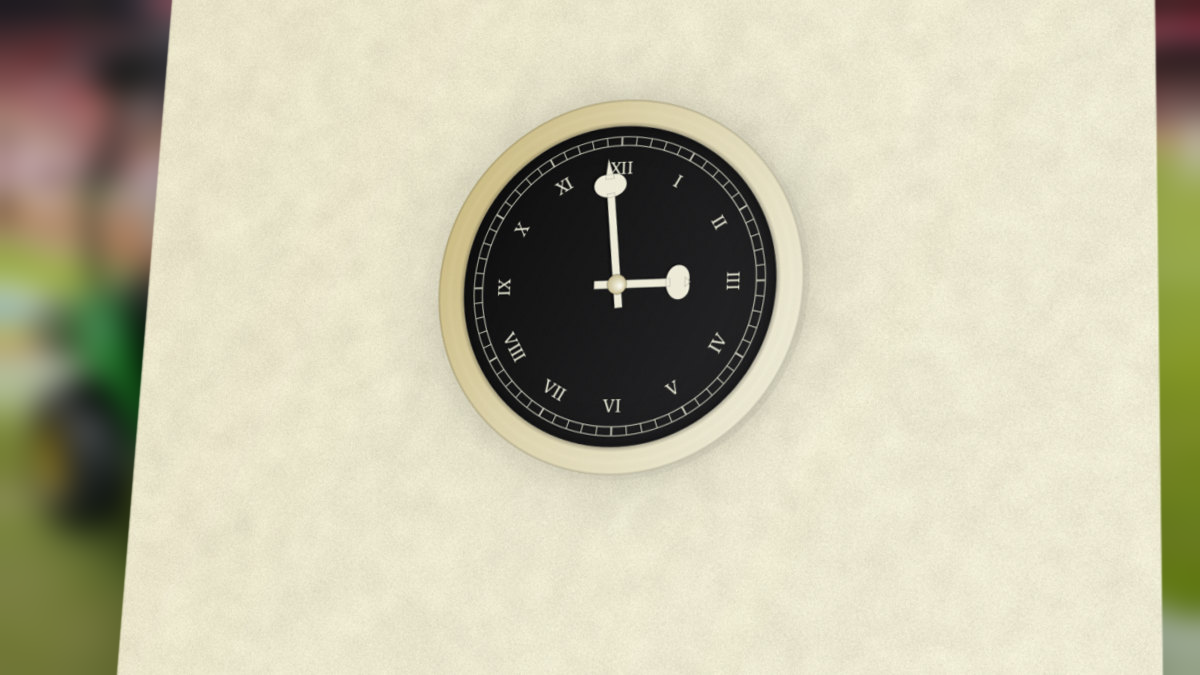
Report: 2:59
